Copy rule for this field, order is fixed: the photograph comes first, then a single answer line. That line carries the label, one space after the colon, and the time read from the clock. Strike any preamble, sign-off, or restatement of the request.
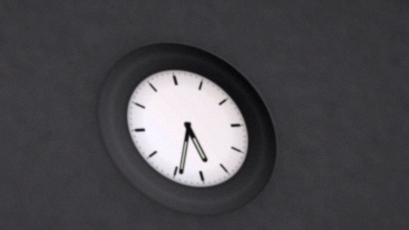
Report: 5:34
